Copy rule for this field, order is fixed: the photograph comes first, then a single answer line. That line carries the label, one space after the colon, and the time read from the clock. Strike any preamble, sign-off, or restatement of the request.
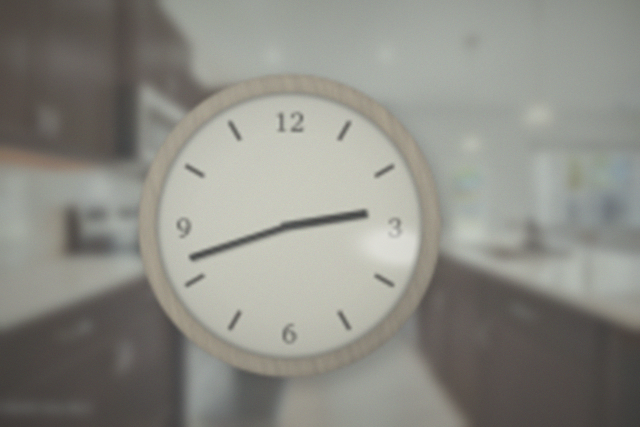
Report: 2:42
